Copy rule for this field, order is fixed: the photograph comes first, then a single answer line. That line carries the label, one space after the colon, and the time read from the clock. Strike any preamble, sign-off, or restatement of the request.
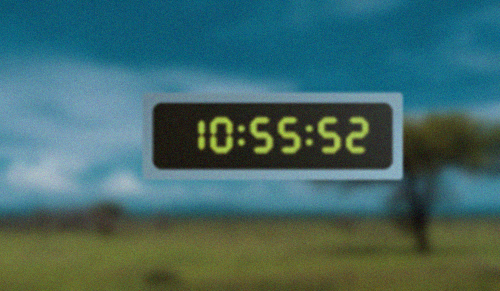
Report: 10:55:52
